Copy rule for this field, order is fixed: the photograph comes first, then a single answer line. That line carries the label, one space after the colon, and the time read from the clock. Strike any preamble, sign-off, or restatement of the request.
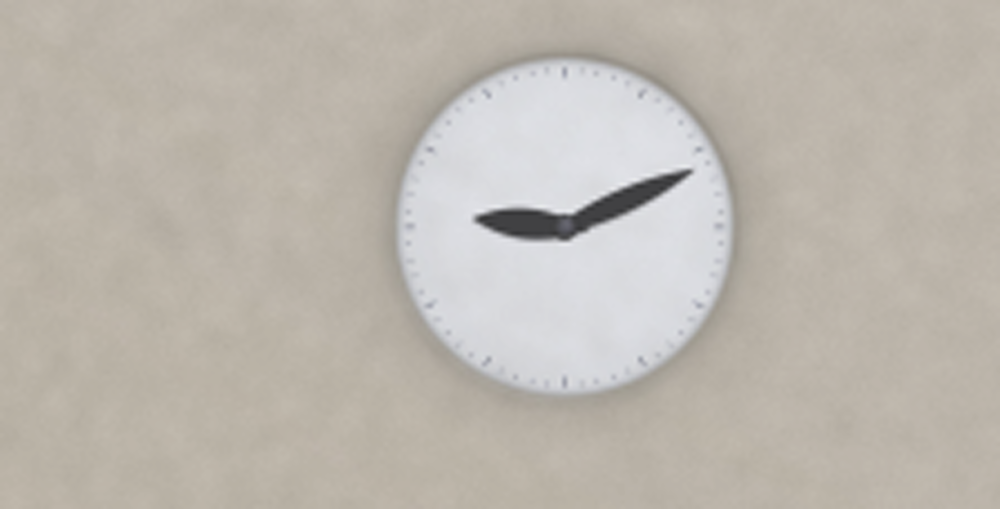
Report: 9:11
